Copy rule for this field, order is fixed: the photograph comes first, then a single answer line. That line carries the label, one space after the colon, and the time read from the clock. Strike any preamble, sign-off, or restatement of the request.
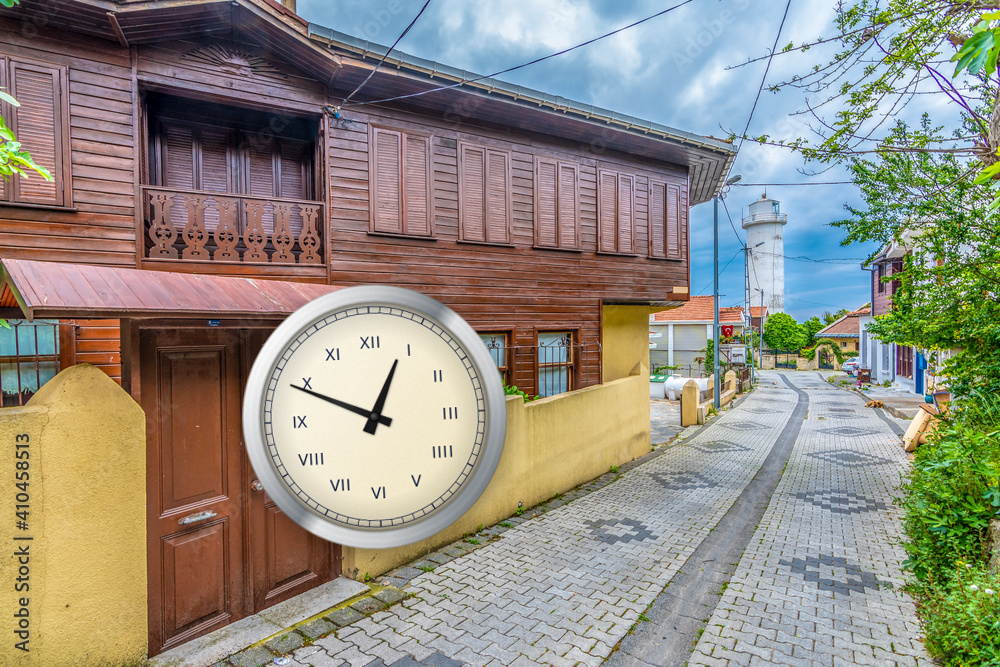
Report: 12:49
